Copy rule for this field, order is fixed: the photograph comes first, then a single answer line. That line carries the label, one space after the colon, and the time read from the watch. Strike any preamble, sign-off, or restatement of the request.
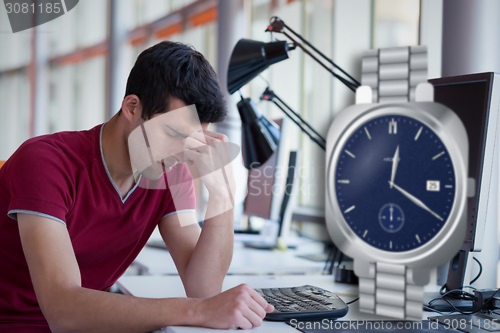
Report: 12:20
